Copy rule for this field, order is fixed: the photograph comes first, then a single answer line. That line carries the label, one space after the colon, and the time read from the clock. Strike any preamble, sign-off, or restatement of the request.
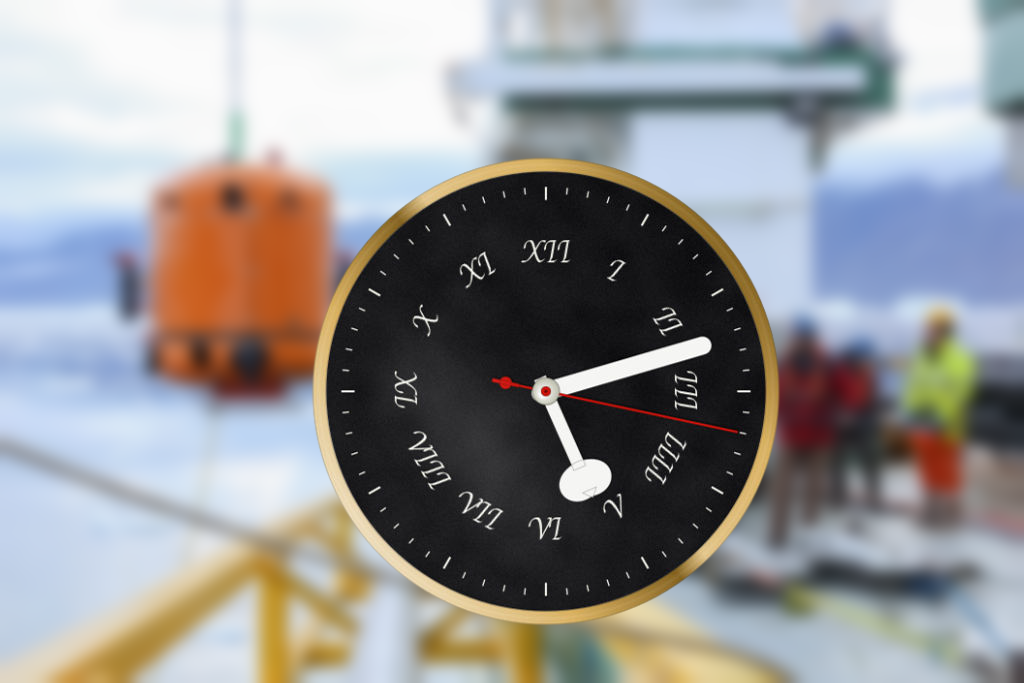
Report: 5:12:17
